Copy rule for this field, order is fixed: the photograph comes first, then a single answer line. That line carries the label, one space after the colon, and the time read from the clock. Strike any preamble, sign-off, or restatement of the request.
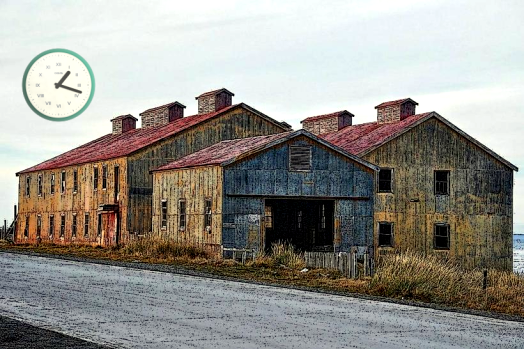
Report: 1:18
